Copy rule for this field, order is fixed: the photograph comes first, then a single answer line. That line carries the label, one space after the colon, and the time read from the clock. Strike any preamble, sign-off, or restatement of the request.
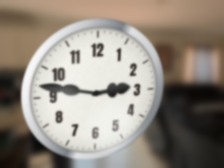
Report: 2:47
